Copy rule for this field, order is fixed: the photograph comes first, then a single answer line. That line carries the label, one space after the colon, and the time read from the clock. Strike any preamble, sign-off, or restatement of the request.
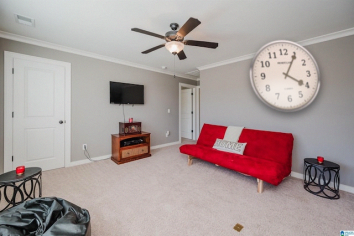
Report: 4:05
